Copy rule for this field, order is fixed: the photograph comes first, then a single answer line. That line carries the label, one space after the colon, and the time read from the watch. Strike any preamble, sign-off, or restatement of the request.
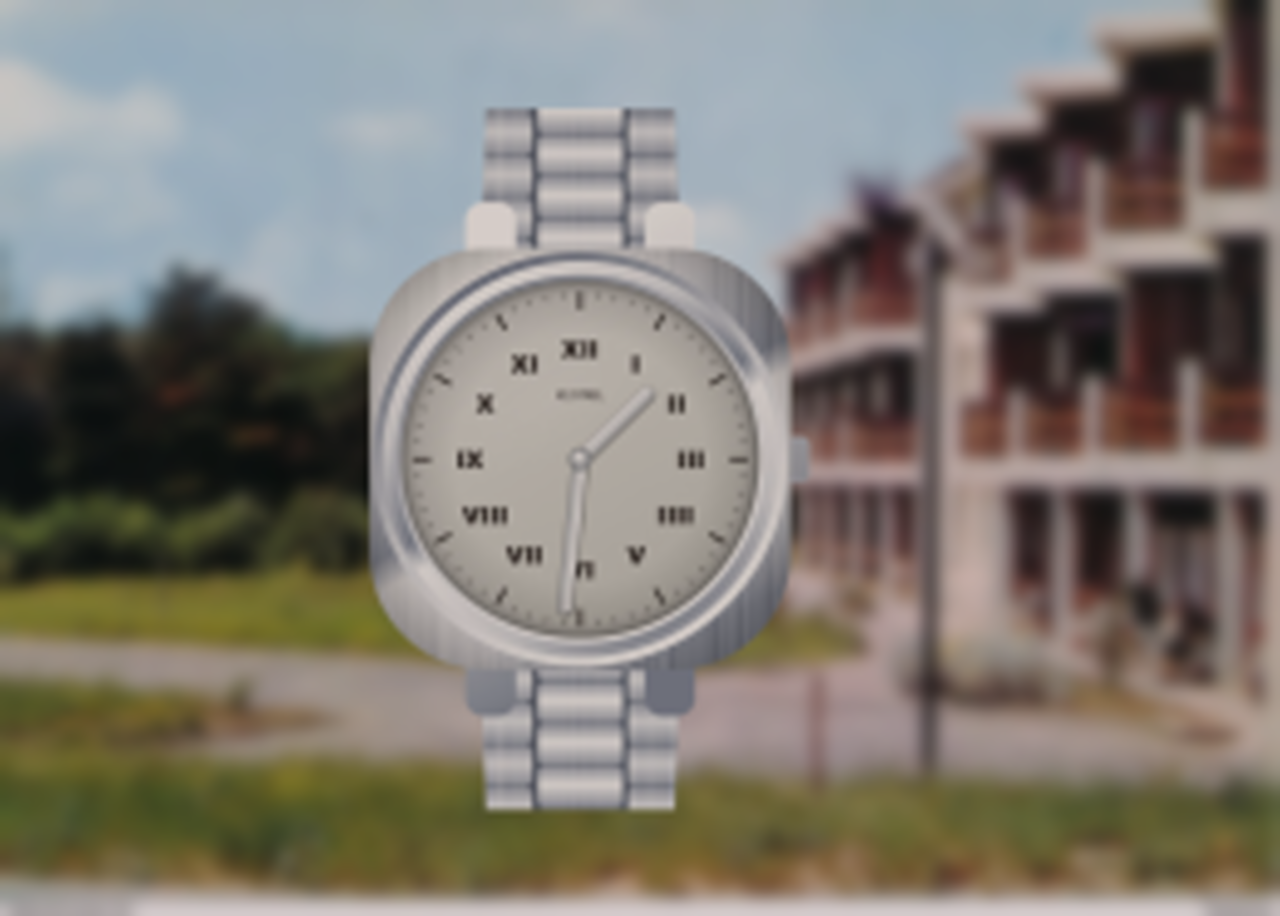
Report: 1:31
